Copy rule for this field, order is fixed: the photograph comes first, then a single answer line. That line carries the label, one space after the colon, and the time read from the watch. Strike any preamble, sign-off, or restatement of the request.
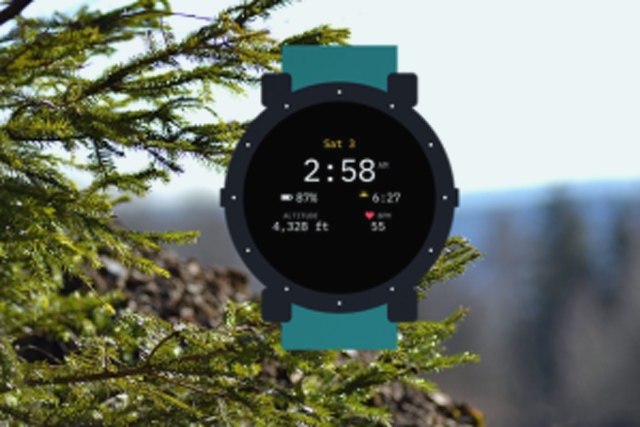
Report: 2:58
